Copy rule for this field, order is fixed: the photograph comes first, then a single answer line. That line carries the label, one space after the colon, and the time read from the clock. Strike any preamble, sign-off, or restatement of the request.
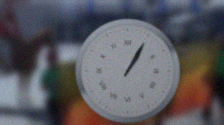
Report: 1:05
